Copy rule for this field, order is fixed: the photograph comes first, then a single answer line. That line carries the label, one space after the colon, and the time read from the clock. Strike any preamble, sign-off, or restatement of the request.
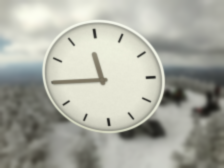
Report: 11:45
